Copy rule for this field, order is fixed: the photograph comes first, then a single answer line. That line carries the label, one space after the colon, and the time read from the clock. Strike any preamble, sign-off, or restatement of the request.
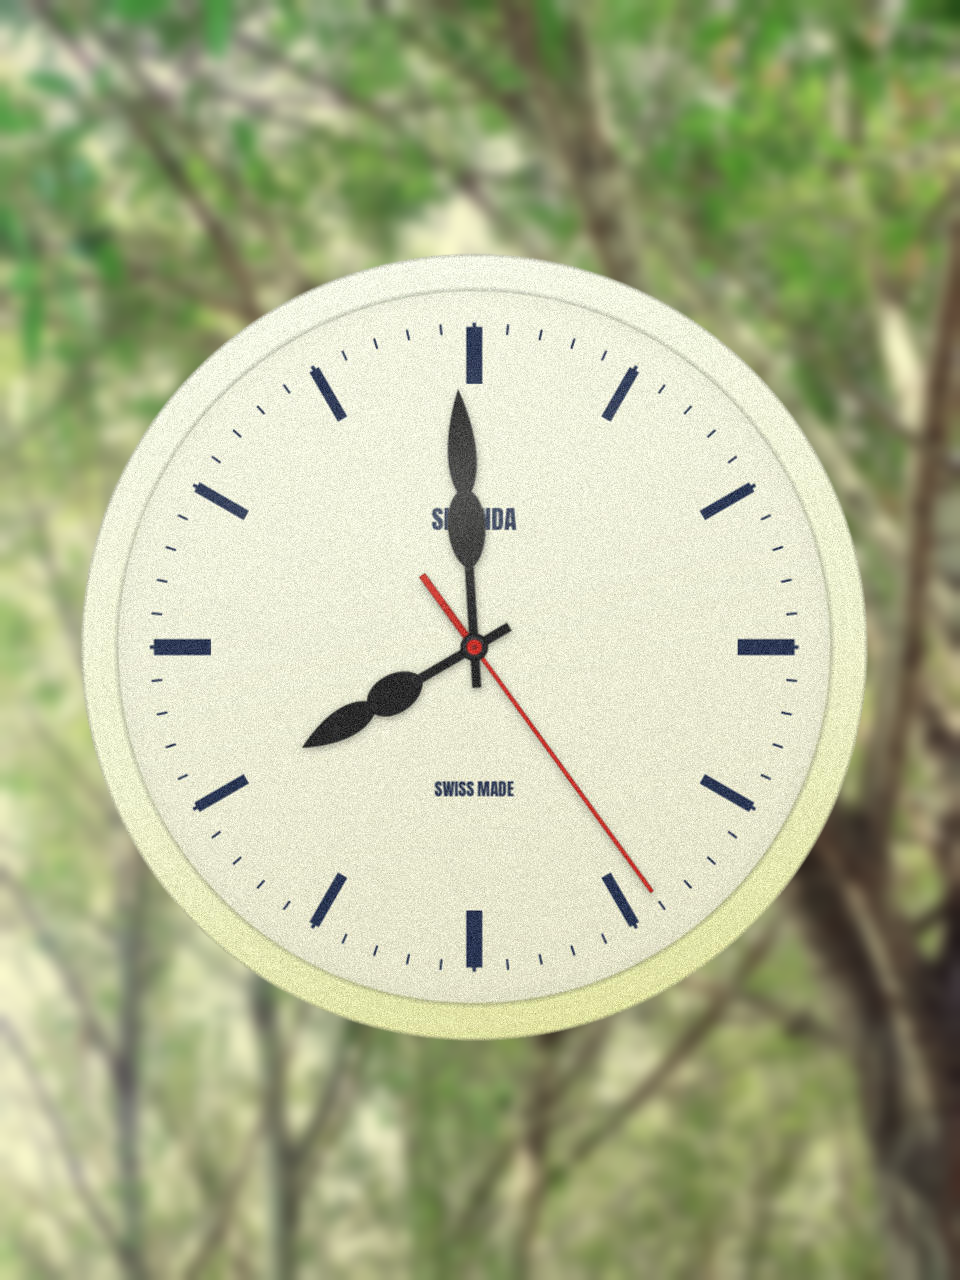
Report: 7:59:24
